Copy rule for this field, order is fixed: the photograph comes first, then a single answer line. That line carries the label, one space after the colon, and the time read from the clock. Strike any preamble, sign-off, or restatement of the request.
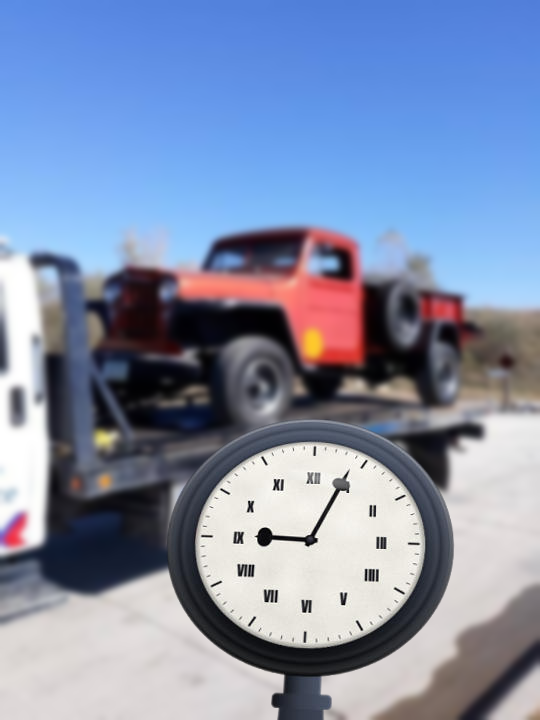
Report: 9:04
